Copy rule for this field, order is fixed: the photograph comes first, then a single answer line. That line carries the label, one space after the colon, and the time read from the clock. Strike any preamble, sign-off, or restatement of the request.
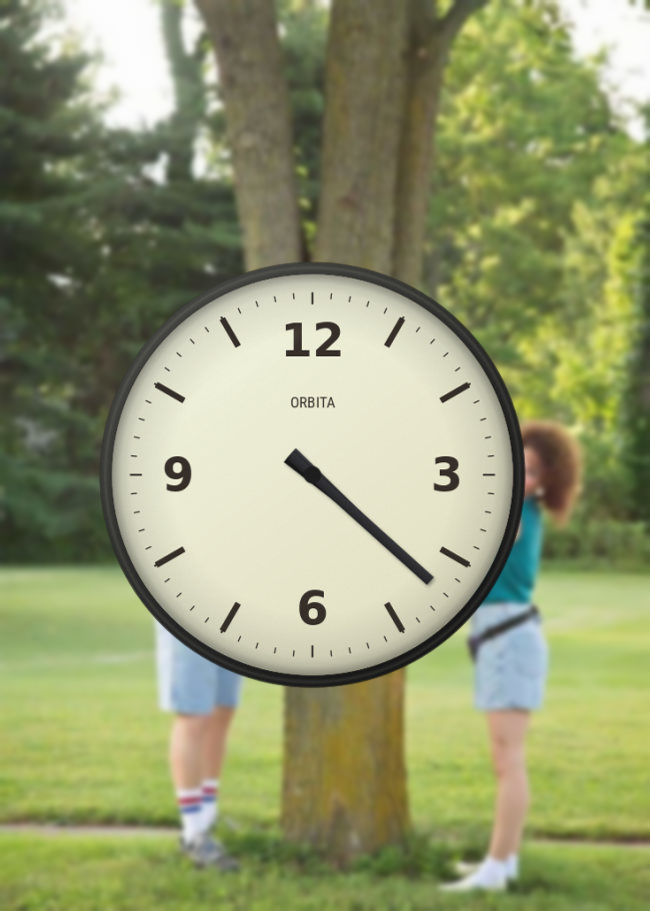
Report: 4:22
